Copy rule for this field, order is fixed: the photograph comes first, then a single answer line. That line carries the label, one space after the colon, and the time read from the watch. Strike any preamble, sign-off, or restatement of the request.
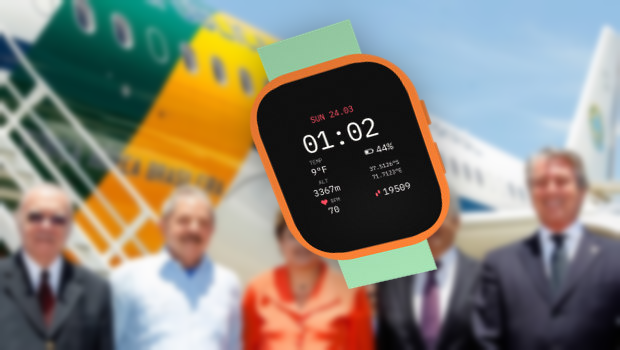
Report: 1:02
